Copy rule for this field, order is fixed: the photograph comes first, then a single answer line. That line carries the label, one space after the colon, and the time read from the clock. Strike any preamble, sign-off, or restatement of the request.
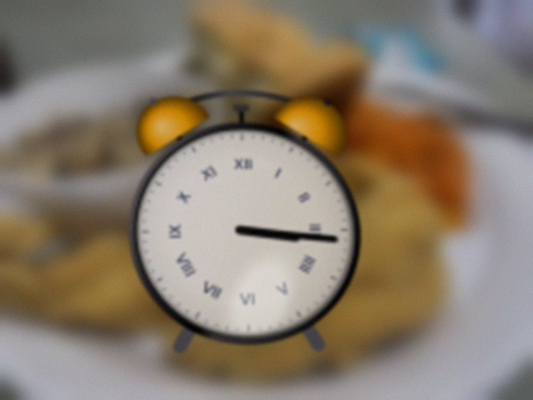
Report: 3:16
